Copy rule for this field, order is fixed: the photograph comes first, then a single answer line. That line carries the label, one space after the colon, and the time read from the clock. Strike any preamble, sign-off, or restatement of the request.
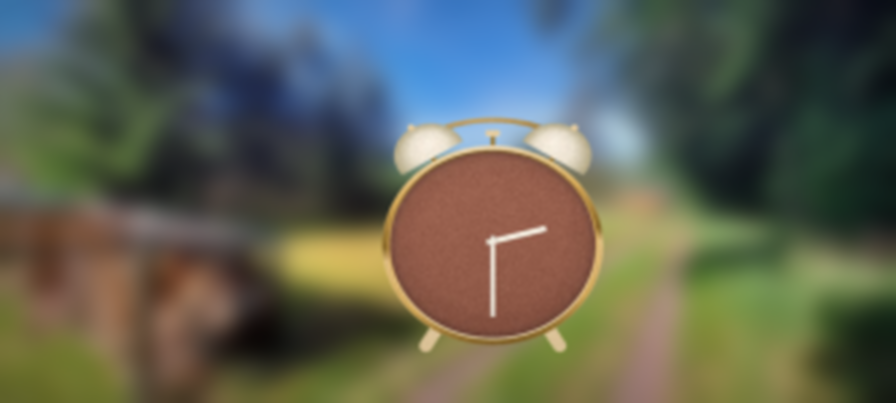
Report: 2:30
